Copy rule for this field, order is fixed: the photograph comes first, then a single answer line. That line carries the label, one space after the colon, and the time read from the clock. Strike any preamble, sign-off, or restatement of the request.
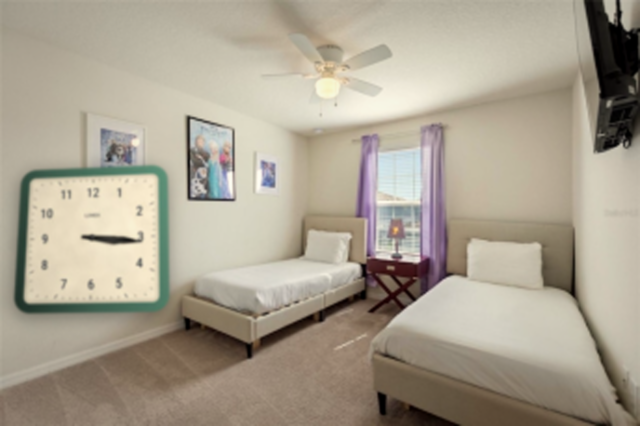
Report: 3:16
